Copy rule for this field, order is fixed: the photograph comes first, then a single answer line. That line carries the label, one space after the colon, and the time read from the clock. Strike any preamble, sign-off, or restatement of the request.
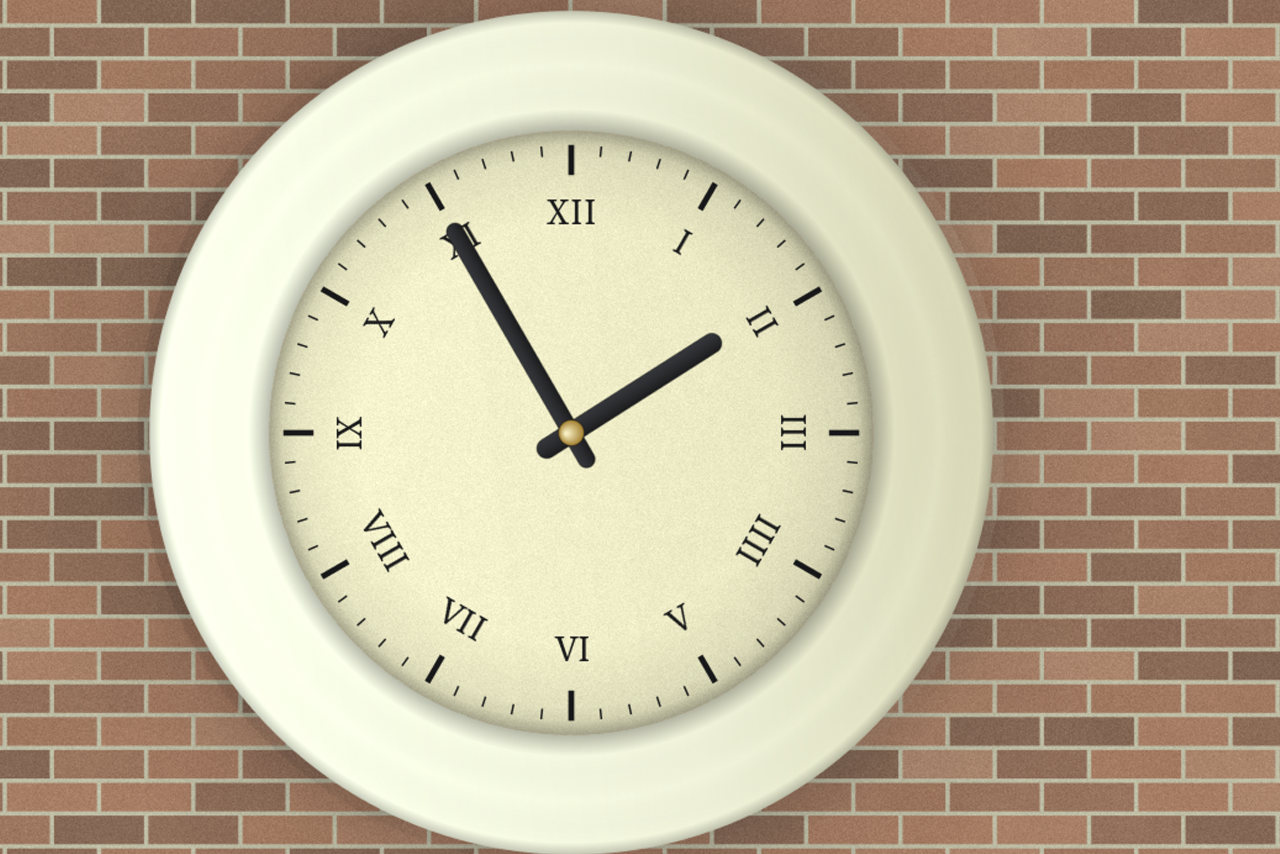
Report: 1:55
